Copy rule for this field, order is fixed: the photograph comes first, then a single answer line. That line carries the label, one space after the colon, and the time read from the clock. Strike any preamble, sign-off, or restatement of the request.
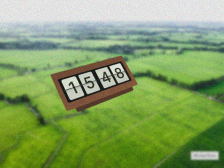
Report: 15:48
